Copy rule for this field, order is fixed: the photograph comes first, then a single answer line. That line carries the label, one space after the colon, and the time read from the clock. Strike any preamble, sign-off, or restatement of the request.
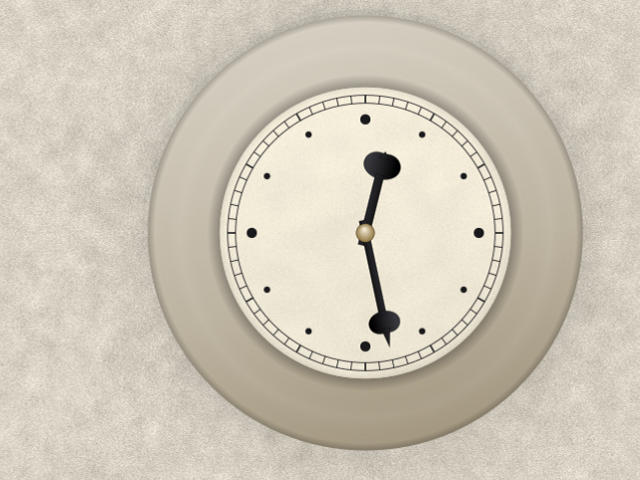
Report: 12:28
